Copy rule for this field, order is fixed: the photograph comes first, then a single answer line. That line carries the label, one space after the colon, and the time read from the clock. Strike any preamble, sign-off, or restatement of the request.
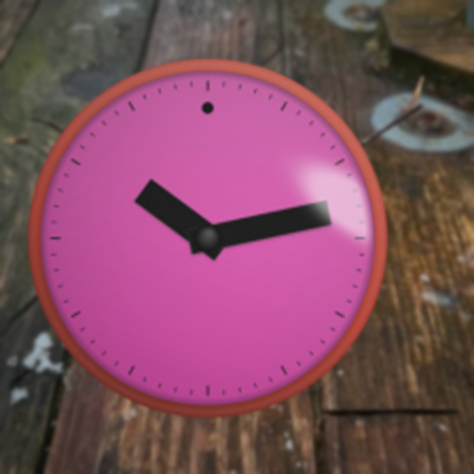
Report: 10:13
